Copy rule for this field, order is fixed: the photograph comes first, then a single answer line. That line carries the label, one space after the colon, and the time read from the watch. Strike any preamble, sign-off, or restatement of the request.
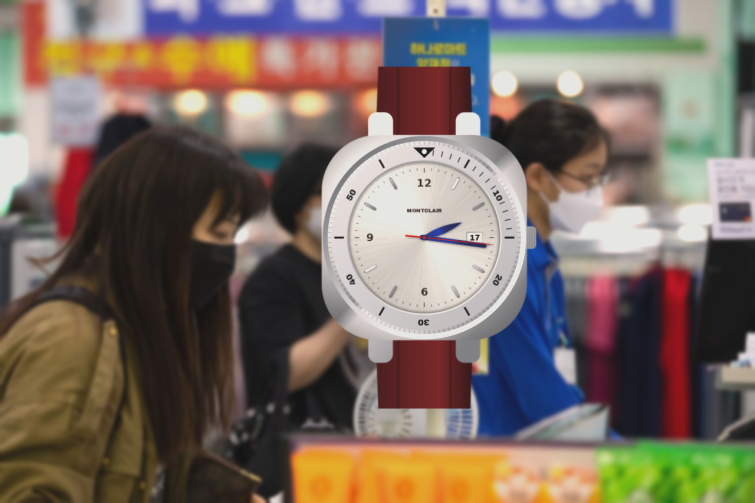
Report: 2:16:16
